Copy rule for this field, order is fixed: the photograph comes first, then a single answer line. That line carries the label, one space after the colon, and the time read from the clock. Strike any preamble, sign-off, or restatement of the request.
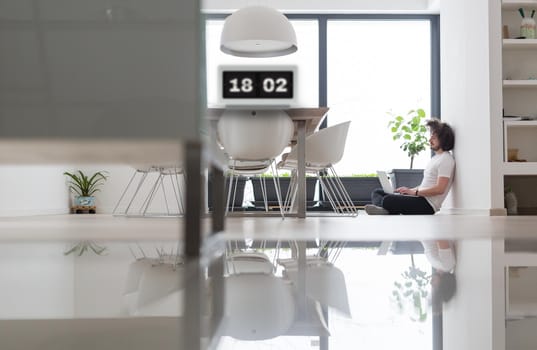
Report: 18:02
